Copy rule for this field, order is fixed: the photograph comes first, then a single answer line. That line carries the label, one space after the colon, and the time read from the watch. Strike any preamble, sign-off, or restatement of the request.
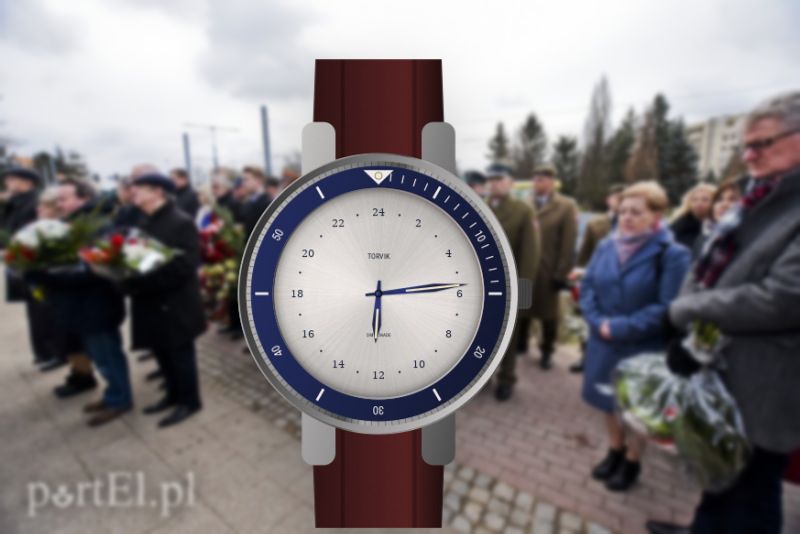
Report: 12:14
